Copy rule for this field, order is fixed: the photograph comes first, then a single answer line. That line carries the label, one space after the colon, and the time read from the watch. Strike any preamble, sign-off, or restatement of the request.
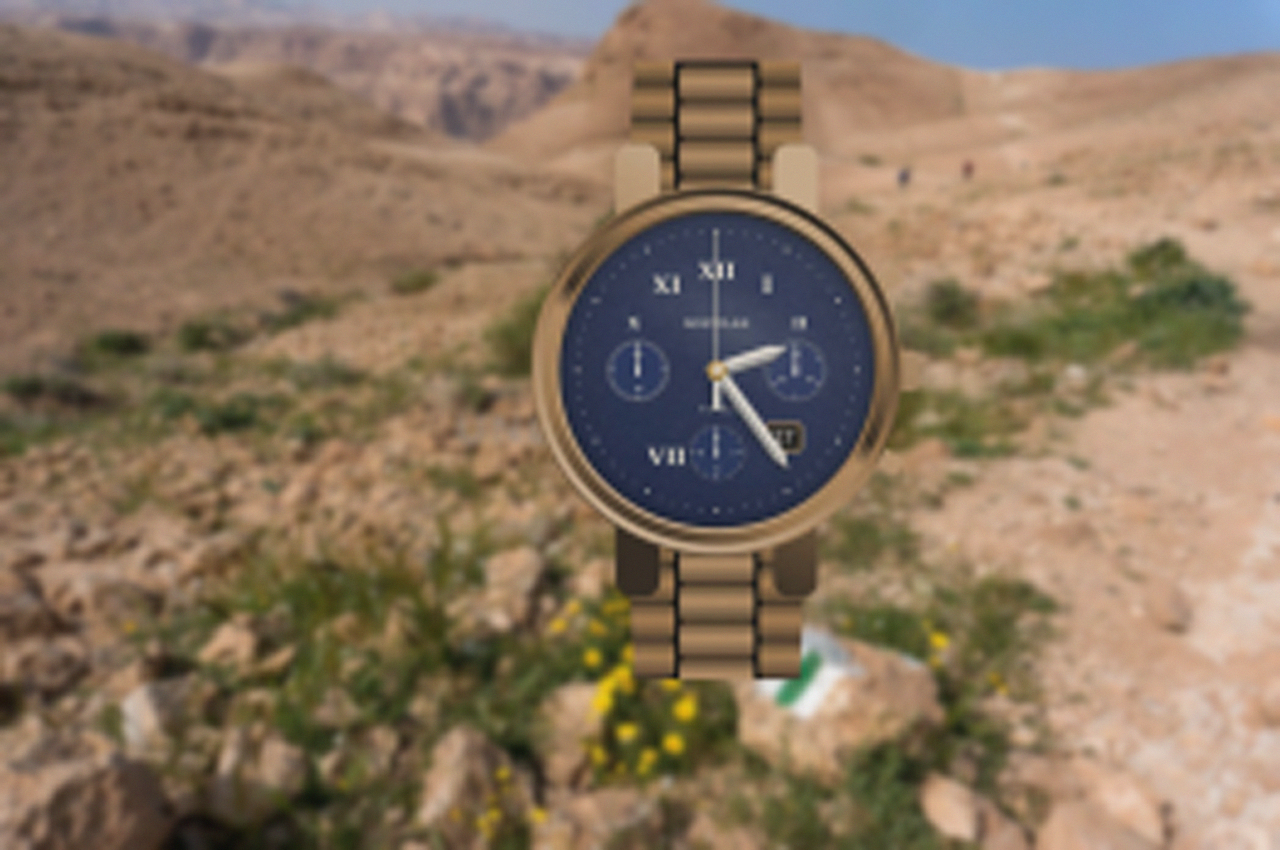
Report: 2:24
